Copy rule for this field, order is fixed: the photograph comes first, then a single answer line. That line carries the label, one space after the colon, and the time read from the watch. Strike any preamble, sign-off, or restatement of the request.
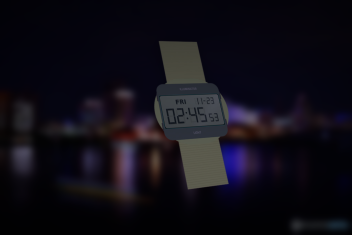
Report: 2:45:53
